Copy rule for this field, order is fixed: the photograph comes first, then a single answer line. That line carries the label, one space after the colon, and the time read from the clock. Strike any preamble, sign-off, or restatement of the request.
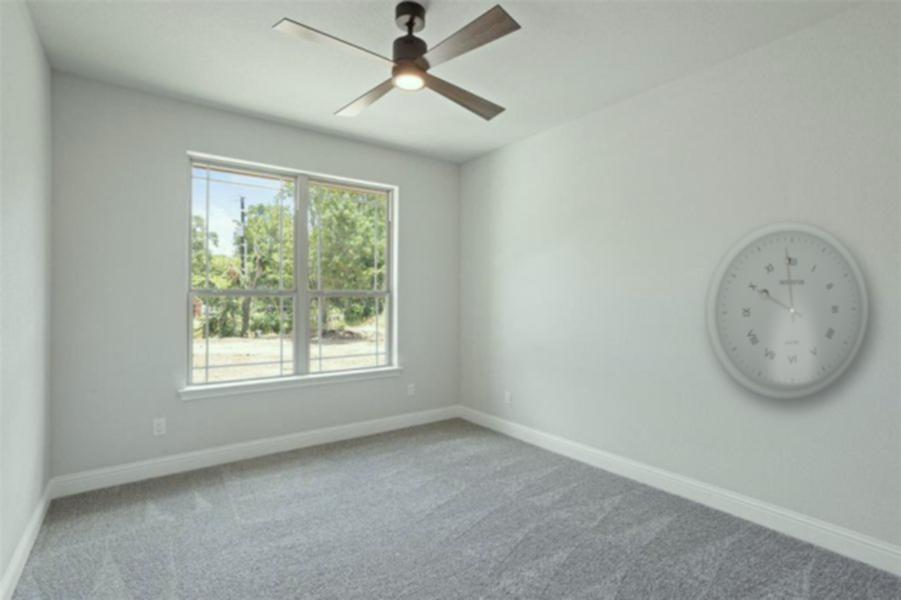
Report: 9:59
